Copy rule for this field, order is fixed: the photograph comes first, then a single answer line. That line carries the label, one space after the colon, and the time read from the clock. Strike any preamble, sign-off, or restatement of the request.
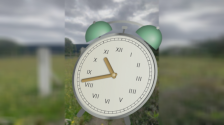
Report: 10:42
